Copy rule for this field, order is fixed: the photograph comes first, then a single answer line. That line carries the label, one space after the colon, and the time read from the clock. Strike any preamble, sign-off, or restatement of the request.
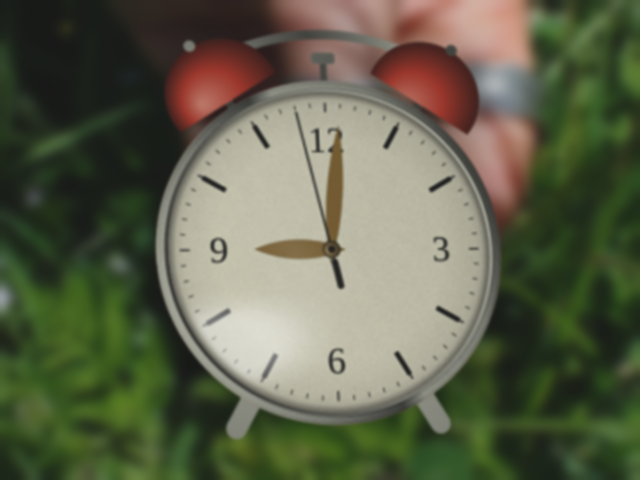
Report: 9:00:58
